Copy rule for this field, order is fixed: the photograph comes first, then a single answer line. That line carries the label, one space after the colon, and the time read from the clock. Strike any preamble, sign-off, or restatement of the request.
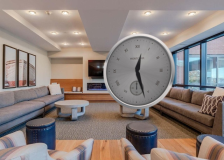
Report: 12:27
